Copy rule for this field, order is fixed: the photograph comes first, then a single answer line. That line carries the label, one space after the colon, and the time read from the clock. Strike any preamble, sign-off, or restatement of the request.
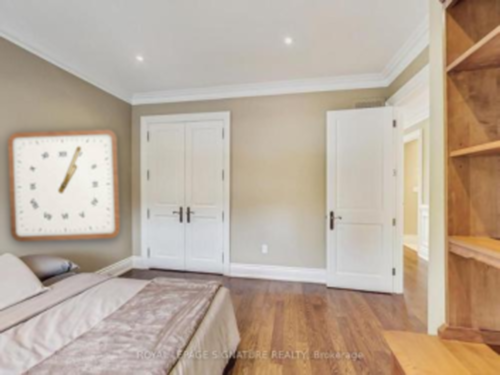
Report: 1:04
